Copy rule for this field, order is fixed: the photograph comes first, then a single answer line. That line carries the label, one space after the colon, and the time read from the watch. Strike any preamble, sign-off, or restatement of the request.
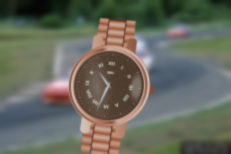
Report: 10:33
